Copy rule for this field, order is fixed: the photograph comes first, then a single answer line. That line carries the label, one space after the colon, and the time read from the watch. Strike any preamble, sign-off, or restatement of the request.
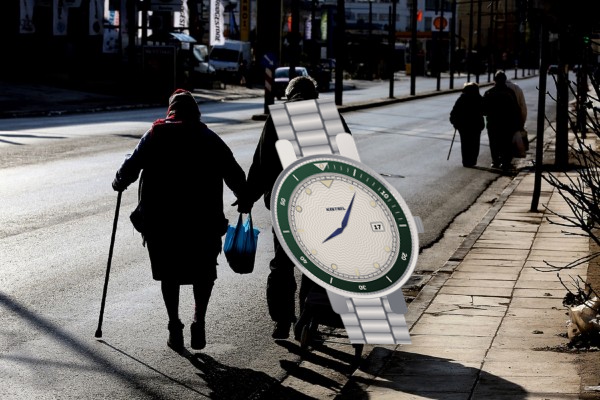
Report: 8:06
